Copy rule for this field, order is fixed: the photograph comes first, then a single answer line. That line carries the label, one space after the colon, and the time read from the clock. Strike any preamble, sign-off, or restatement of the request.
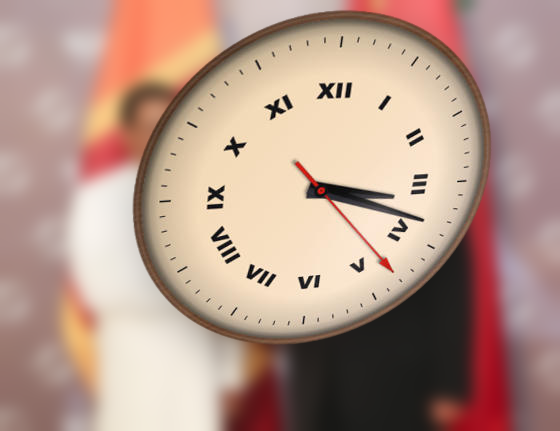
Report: 3:18:23
